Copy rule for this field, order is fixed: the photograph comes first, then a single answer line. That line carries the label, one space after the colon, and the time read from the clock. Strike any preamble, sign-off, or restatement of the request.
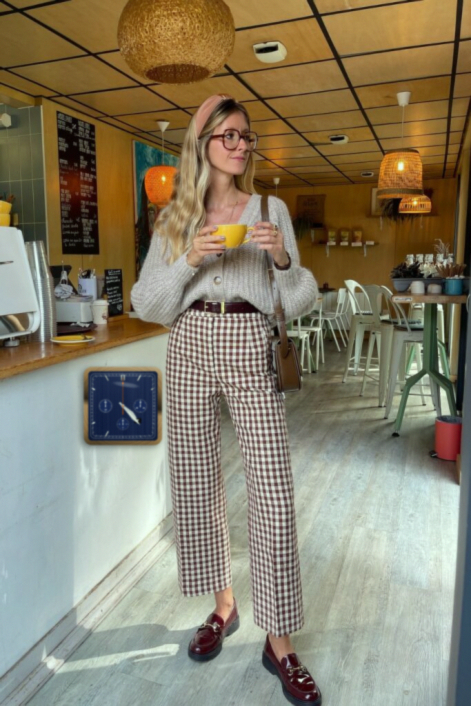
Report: 4:23
